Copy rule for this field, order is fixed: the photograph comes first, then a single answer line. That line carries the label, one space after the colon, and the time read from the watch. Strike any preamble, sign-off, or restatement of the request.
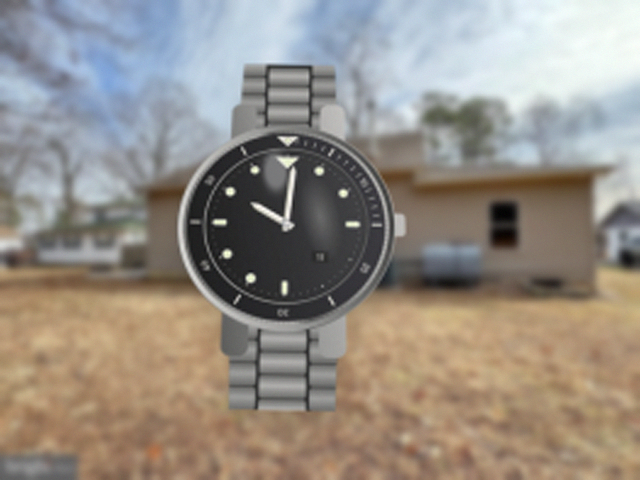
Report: 10:01
